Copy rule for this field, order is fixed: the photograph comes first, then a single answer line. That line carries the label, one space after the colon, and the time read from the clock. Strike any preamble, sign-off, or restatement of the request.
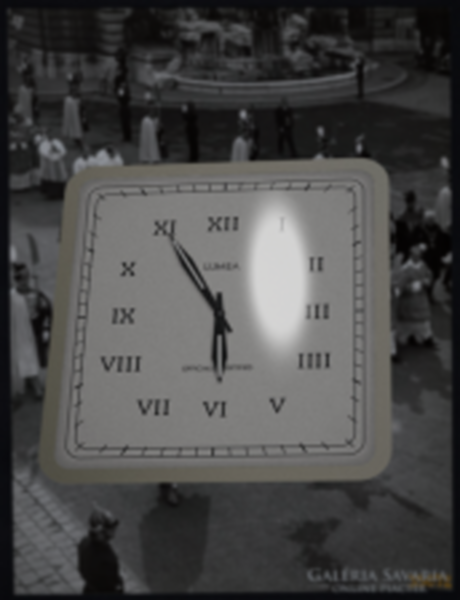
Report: 5:55
